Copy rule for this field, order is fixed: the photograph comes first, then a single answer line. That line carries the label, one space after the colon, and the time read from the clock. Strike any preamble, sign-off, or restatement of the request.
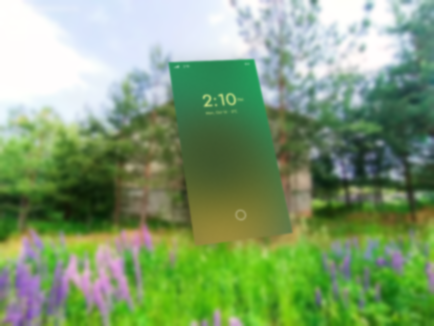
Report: 2:10
